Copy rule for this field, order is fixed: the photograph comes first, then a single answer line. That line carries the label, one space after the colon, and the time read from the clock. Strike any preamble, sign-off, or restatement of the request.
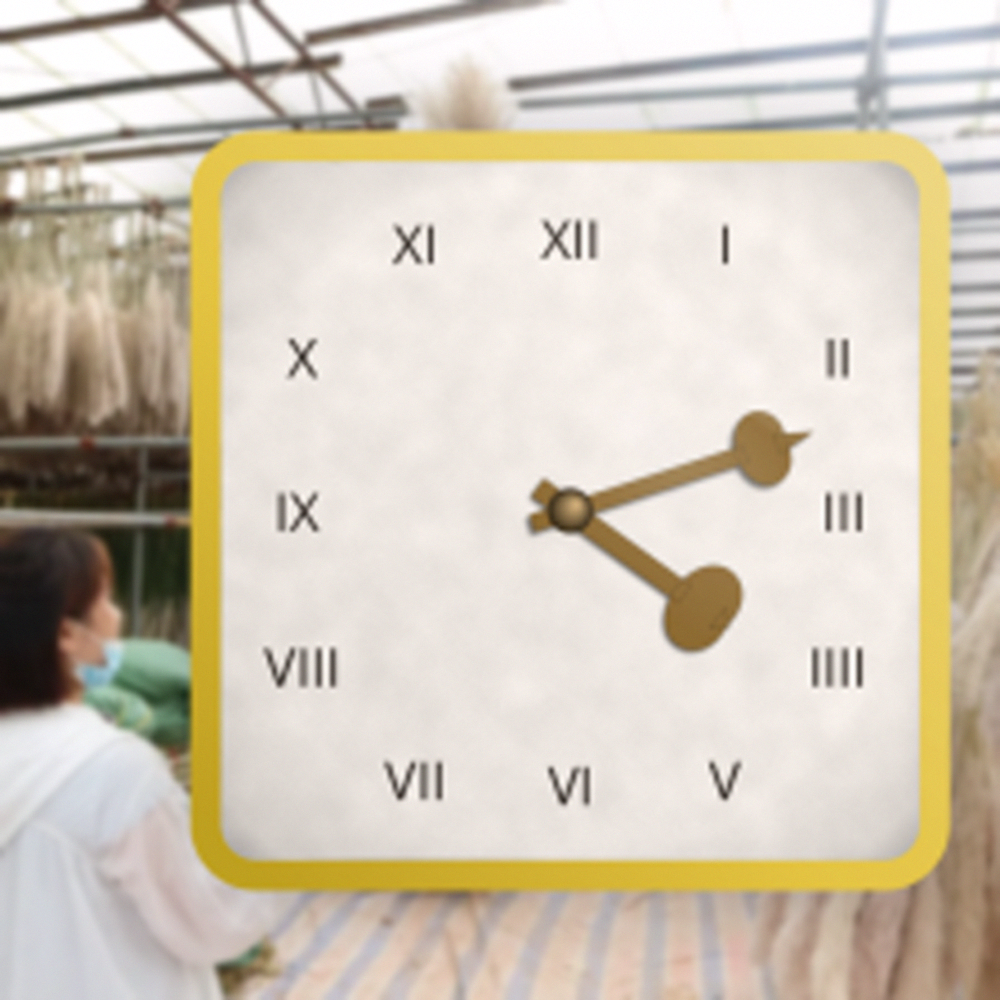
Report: 4:12
